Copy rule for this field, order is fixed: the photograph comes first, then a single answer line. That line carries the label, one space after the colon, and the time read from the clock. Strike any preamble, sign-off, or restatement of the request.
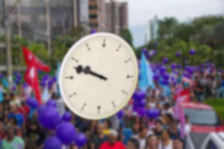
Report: 9:48
